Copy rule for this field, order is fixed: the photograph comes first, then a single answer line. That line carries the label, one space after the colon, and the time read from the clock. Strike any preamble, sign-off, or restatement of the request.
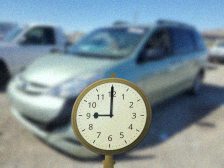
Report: 9:00
